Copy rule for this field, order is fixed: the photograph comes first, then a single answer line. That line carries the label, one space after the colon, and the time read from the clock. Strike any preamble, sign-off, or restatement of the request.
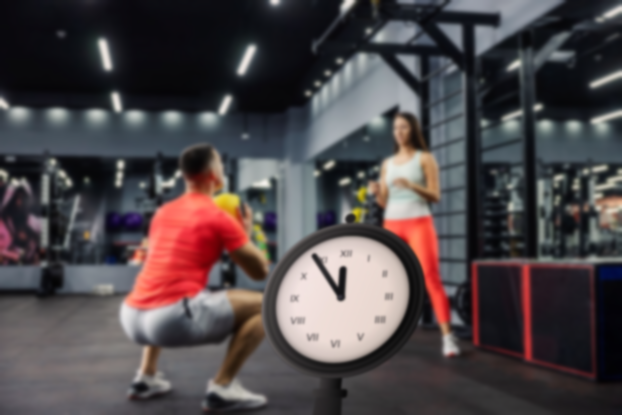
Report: 11:54
